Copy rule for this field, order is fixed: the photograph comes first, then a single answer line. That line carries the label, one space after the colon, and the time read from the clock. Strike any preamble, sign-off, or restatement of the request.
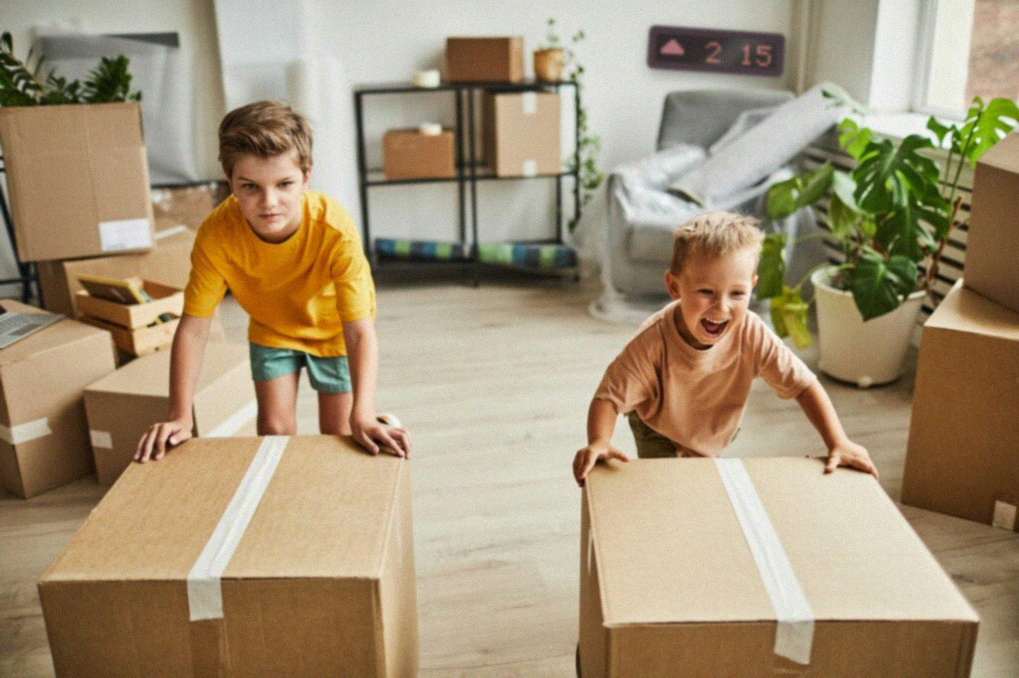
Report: 2:15
